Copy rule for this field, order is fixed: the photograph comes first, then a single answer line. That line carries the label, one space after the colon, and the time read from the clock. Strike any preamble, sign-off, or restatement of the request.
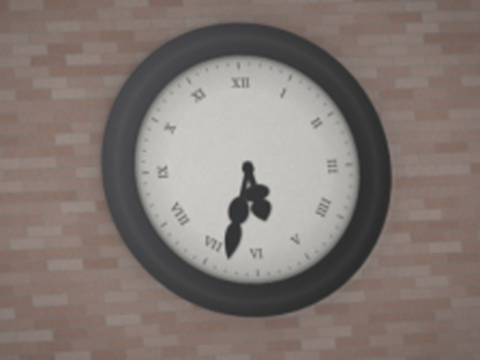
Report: 5:33
